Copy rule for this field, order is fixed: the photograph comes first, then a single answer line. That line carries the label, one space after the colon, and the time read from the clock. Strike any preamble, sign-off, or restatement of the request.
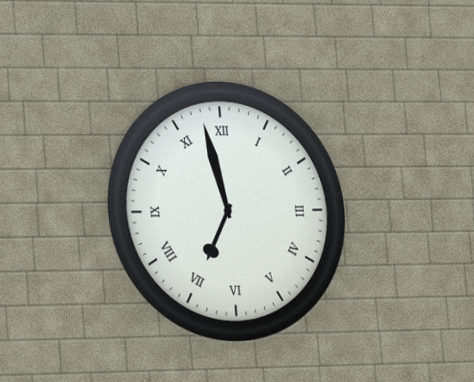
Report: 6:58
